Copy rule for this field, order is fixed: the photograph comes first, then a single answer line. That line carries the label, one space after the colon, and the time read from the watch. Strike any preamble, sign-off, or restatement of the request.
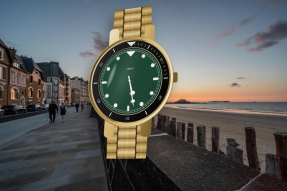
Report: 5:28
